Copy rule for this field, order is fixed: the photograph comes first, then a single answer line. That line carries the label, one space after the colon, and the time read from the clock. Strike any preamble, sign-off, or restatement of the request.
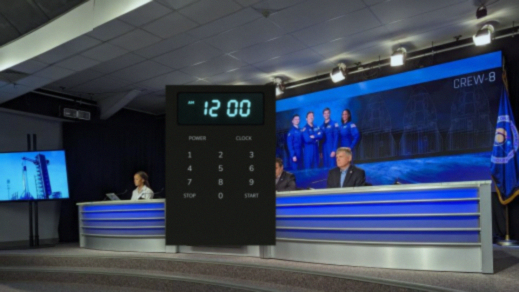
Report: 12:00
